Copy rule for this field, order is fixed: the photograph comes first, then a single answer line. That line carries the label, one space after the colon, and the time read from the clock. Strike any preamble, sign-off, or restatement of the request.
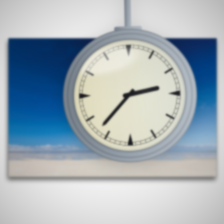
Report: 2:37
